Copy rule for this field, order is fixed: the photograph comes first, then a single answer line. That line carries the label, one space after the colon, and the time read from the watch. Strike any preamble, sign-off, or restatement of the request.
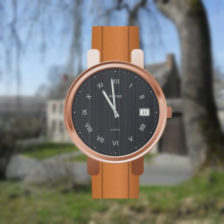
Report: 10:59
